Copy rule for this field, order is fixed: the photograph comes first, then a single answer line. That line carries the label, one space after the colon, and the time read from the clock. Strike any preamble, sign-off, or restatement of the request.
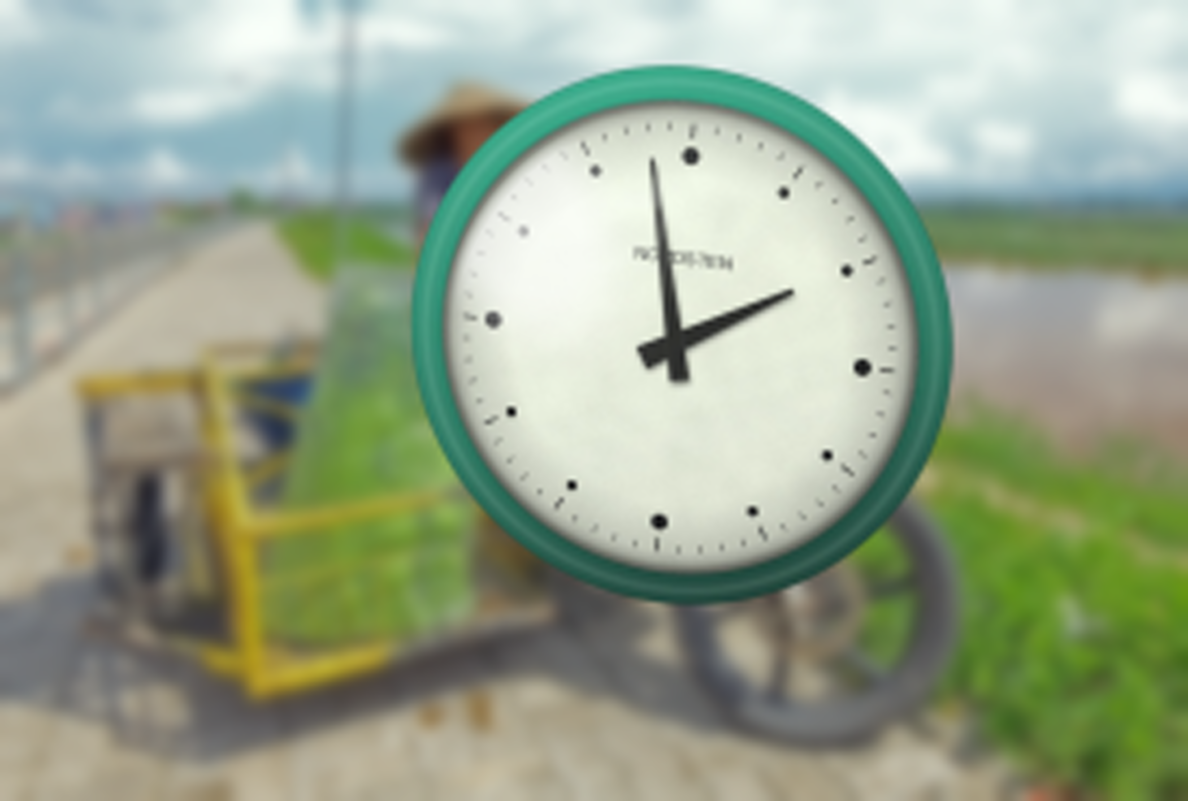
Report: 1:58
